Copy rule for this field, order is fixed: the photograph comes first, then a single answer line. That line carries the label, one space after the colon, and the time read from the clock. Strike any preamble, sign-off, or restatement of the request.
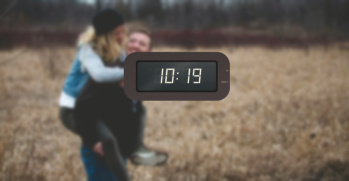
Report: 10:19
